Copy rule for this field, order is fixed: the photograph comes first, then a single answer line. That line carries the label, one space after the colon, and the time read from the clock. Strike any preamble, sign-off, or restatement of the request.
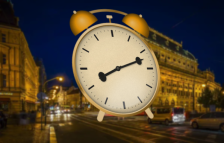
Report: 8:12
